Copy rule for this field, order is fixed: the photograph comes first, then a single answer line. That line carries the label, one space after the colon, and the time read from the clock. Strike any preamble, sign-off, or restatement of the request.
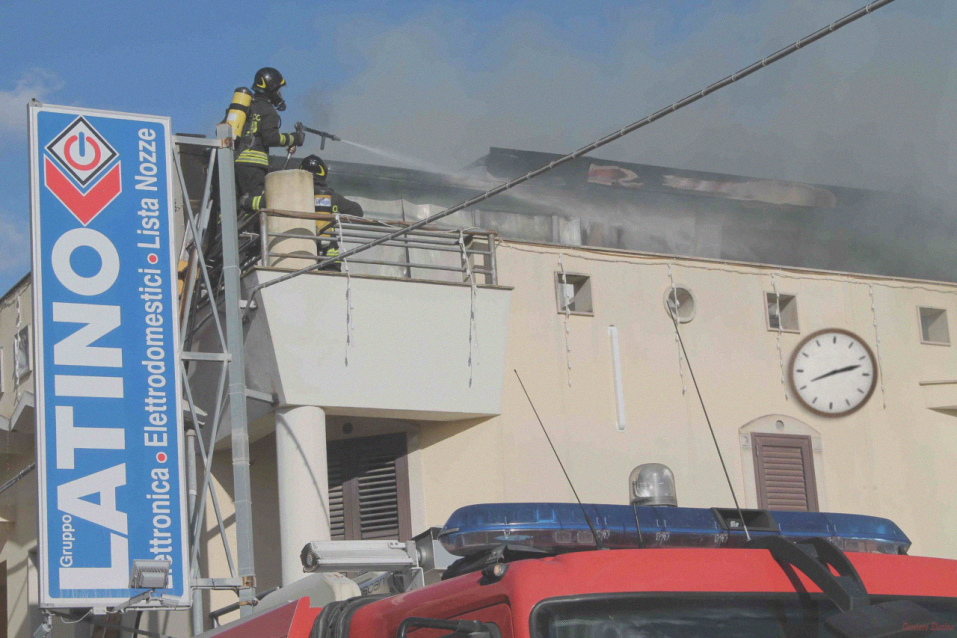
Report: 8:12
